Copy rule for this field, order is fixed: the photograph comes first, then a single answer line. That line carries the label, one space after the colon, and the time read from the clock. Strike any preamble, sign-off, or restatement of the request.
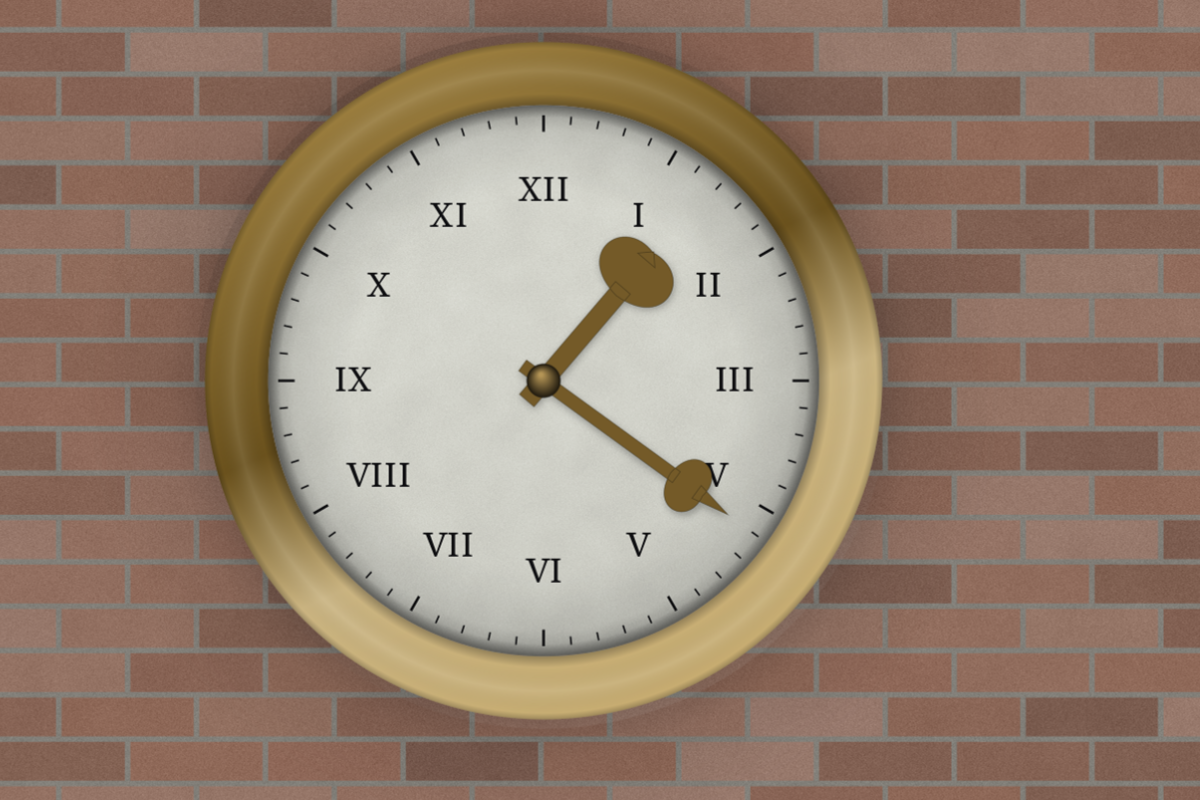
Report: 1:21
